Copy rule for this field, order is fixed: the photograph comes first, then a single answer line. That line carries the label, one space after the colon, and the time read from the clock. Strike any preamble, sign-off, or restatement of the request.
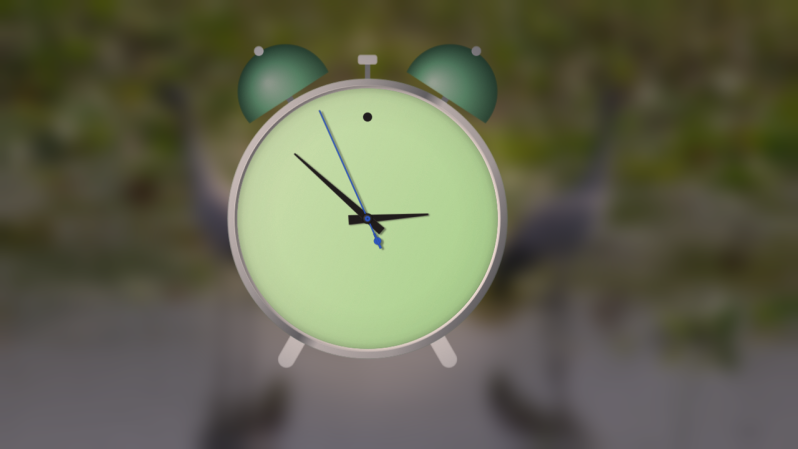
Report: 2:51:56
